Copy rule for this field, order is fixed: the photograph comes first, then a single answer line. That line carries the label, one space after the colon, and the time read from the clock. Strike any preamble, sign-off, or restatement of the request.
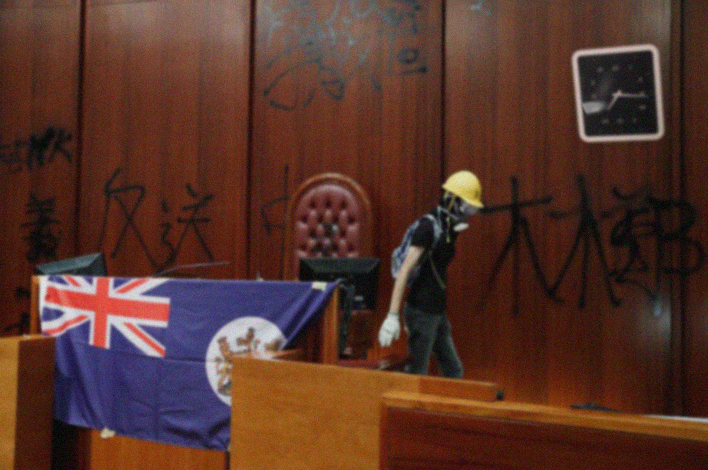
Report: 7:16
